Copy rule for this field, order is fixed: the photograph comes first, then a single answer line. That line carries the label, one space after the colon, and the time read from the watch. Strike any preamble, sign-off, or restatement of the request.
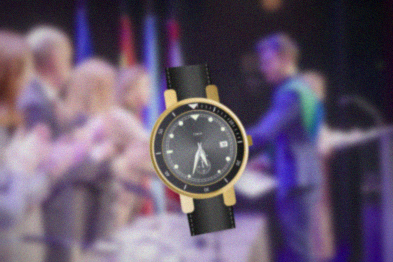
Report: 5:34
